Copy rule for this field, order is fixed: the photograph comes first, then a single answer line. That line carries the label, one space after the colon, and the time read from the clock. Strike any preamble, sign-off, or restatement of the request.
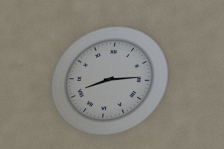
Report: 8:14
